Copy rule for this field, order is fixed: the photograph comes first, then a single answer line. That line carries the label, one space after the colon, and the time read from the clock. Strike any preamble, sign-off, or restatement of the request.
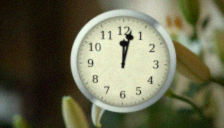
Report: 12:02
